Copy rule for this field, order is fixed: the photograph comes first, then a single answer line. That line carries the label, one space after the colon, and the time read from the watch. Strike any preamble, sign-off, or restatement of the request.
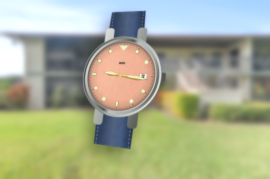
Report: 9:16
